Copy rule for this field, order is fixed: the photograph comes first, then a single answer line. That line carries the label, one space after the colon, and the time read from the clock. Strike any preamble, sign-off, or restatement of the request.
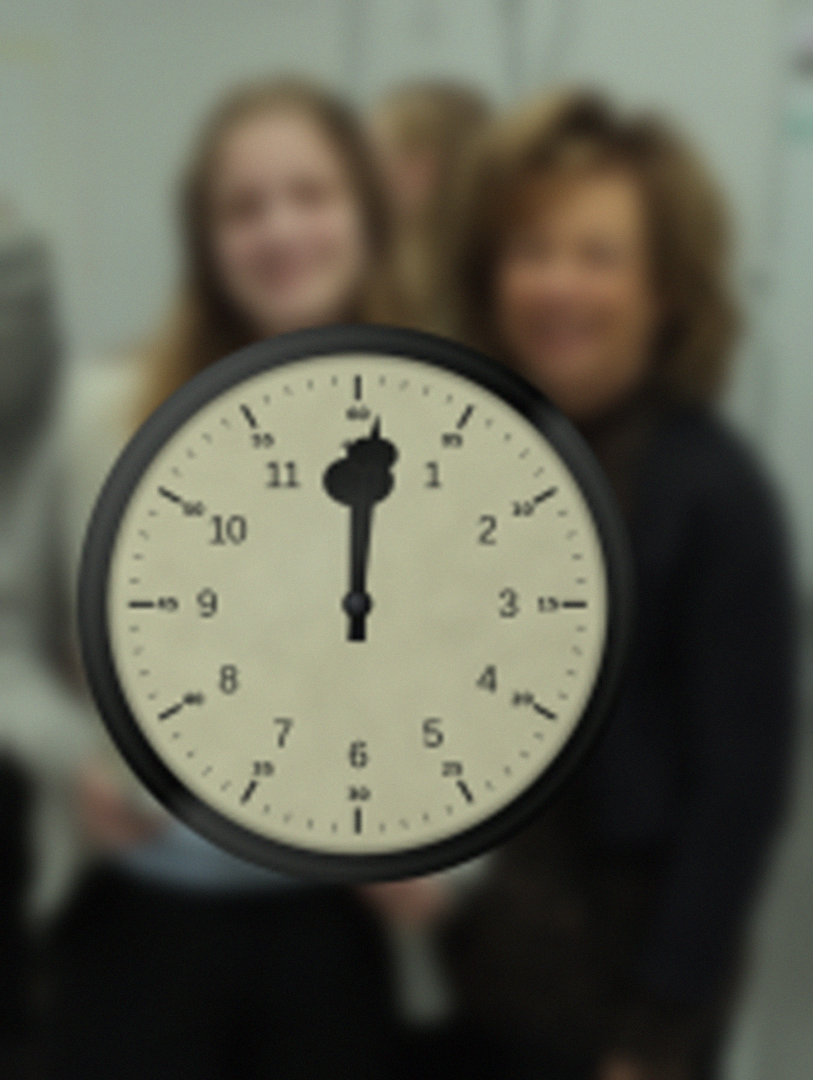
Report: 12:01
